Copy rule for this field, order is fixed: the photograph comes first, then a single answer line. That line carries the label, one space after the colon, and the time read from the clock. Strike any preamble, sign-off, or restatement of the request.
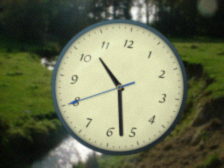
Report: 10:27:40
